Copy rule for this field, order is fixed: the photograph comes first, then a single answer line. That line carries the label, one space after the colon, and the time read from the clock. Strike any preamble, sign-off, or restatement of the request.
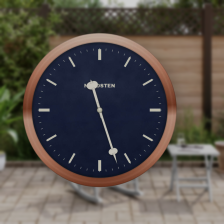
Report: 11:27
